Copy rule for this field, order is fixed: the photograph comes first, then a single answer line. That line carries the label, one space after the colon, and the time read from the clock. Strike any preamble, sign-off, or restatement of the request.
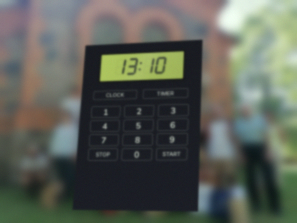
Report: 13:10
